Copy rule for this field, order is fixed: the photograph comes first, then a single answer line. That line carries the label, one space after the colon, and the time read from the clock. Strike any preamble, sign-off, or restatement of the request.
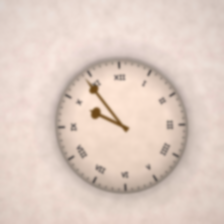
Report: 9:54
